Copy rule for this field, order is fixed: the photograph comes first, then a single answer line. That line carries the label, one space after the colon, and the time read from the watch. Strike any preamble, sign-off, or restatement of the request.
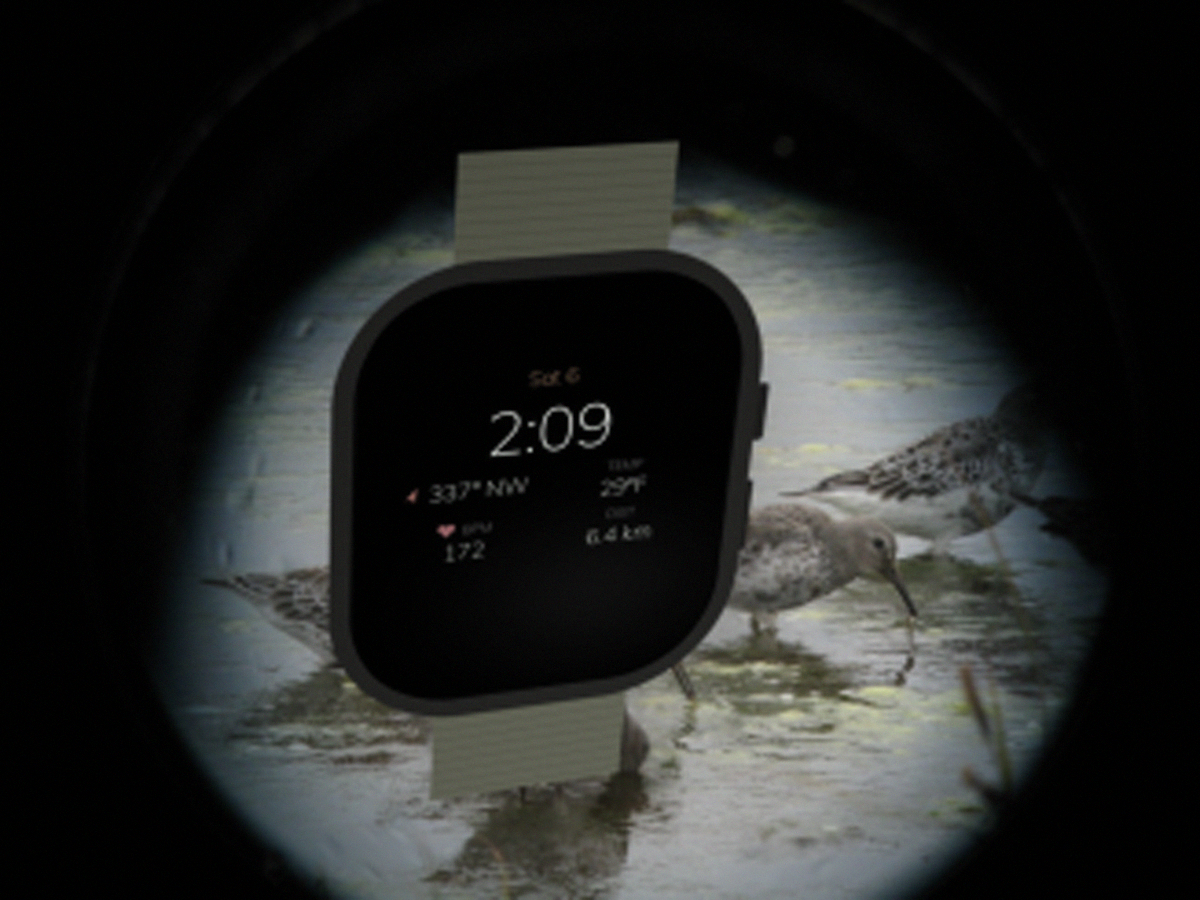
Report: 2:09
